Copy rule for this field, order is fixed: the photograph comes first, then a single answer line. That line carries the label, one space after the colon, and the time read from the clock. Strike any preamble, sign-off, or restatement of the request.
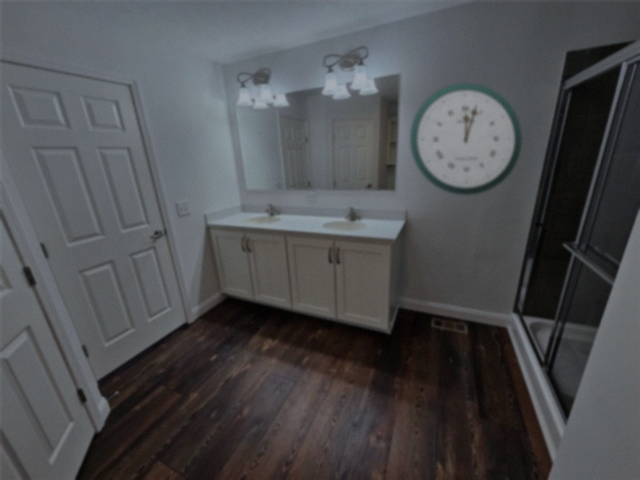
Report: 12:03
